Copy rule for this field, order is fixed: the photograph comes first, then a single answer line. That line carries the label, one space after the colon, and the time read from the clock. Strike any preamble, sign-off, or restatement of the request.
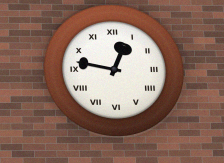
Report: 12:47
